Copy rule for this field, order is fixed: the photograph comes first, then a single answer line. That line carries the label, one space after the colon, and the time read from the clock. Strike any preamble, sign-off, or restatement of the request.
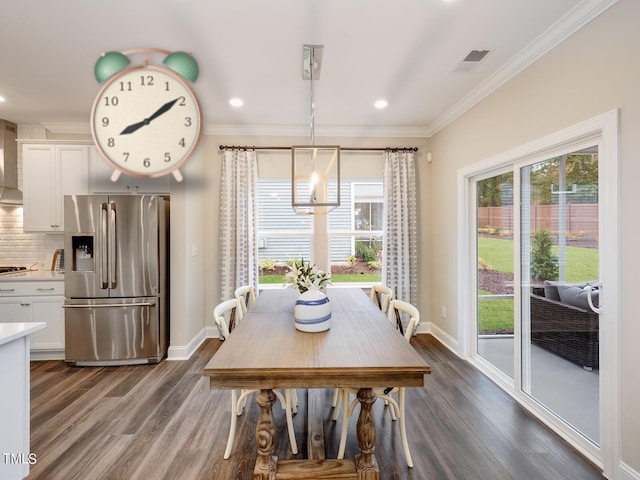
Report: 8:09
